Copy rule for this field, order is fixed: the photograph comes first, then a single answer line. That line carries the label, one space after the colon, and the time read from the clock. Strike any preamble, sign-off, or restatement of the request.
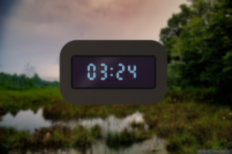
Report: 3:24
